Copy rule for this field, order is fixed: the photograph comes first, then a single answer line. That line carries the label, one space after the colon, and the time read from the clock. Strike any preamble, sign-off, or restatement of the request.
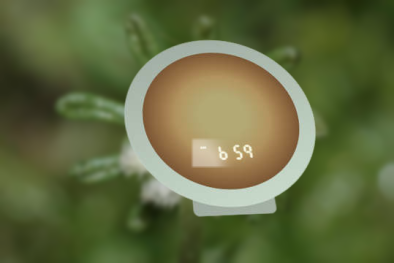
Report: 6:59
